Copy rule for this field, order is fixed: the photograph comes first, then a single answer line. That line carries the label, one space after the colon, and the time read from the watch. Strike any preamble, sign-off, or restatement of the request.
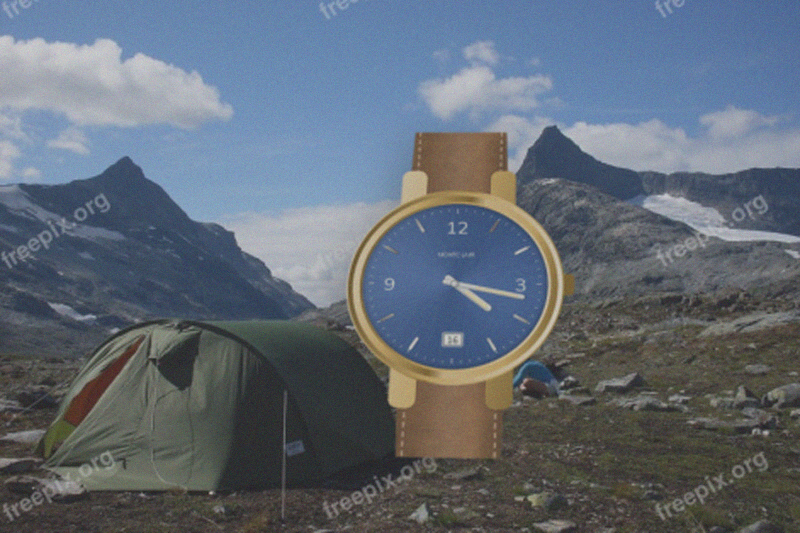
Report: 4:17
